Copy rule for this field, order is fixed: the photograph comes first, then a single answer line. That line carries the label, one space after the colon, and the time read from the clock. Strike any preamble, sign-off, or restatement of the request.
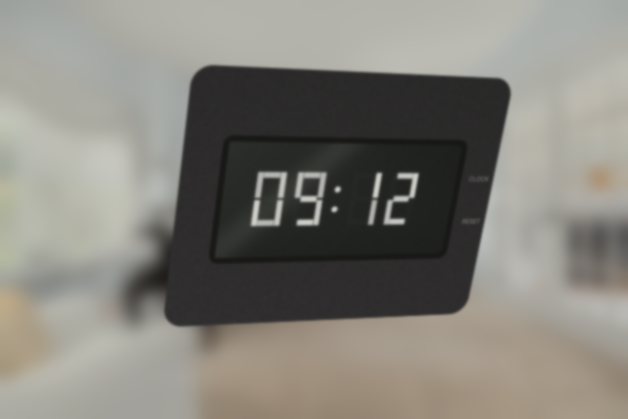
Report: 9:12
